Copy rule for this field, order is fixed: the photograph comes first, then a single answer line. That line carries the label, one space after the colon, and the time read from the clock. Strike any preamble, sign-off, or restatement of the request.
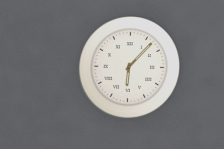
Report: 6:07
